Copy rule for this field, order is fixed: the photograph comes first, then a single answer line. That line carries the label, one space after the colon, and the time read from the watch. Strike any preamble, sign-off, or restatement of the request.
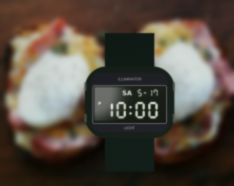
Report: 10:00
